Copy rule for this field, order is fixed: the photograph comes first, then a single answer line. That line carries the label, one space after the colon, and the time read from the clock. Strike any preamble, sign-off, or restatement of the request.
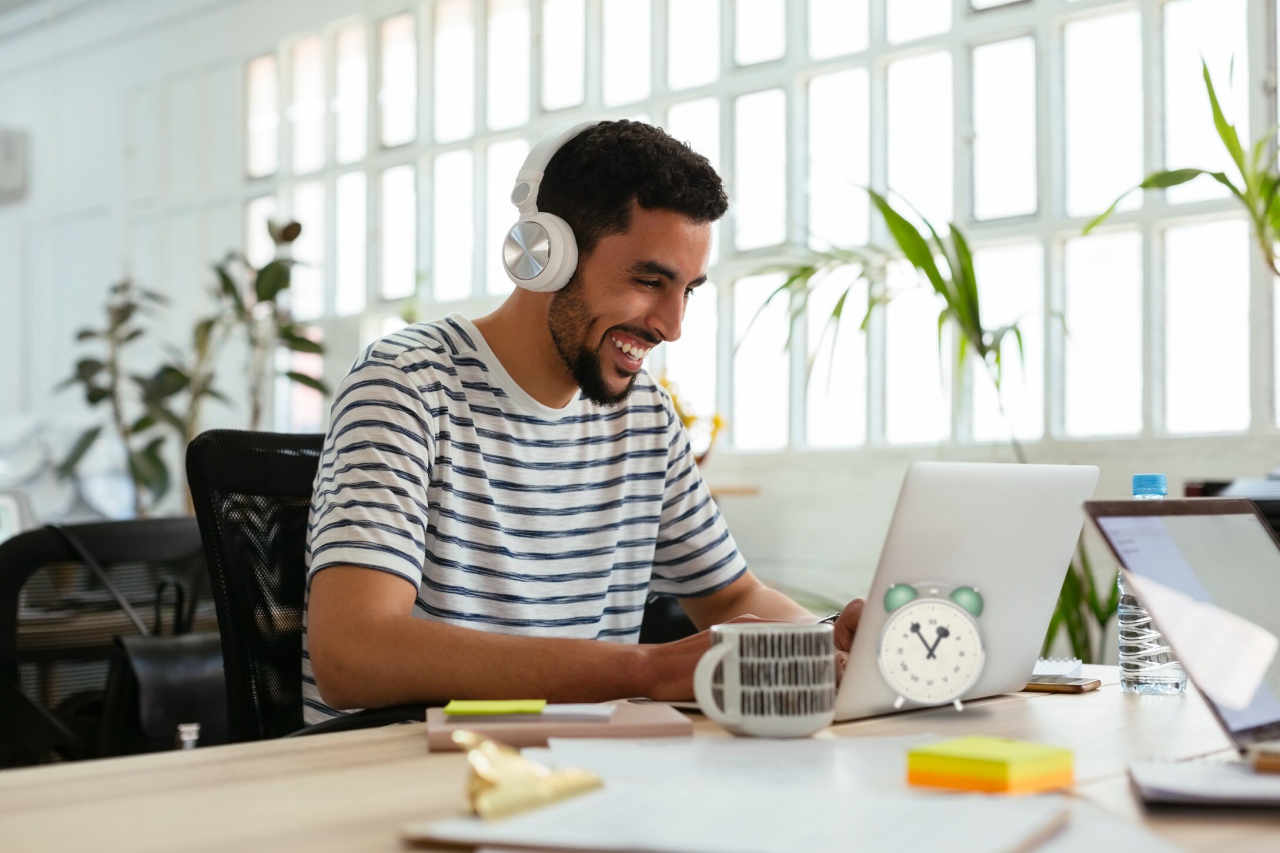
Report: 12:54
